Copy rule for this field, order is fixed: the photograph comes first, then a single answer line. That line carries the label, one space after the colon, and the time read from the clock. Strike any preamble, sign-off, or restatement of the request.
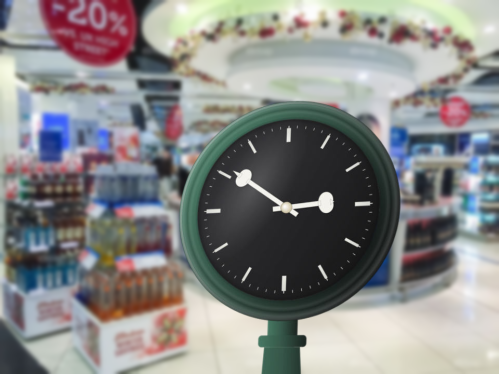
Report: 2:51
